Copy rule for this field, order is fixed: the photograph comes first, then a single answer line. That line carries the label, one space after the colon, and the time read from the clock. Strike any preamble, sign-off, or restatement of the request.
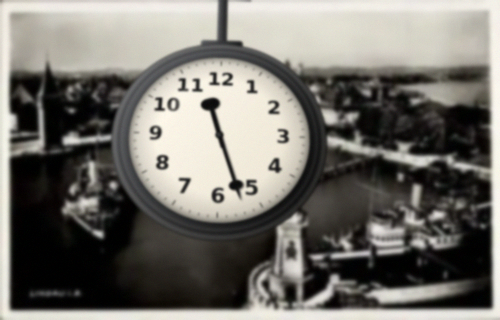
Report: 11:27
